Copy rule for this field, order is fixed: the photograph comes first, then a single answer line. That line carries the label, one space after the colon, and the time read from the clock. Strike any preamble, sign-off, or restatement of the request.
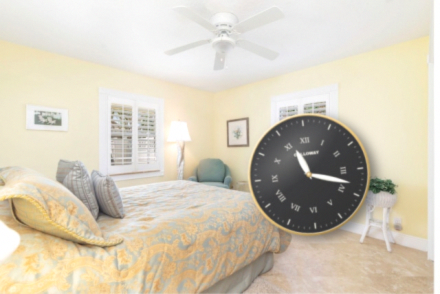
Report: 11:18
